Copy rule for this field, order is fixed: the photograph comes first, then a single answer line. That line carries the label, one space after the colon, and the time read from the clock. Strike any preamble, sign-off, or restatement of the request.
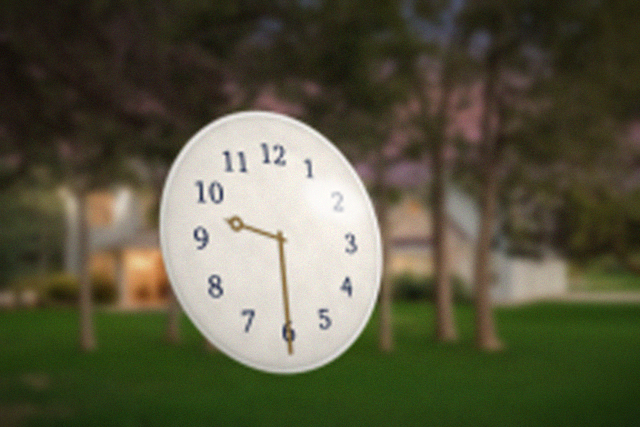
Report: 9:30
